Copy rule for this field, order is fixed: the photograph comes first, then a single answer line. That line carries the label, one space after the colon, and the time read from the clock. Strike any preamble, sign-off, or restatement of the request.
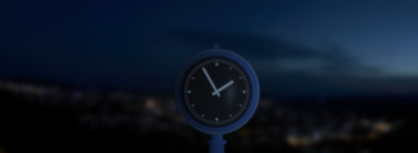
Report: 1:55
